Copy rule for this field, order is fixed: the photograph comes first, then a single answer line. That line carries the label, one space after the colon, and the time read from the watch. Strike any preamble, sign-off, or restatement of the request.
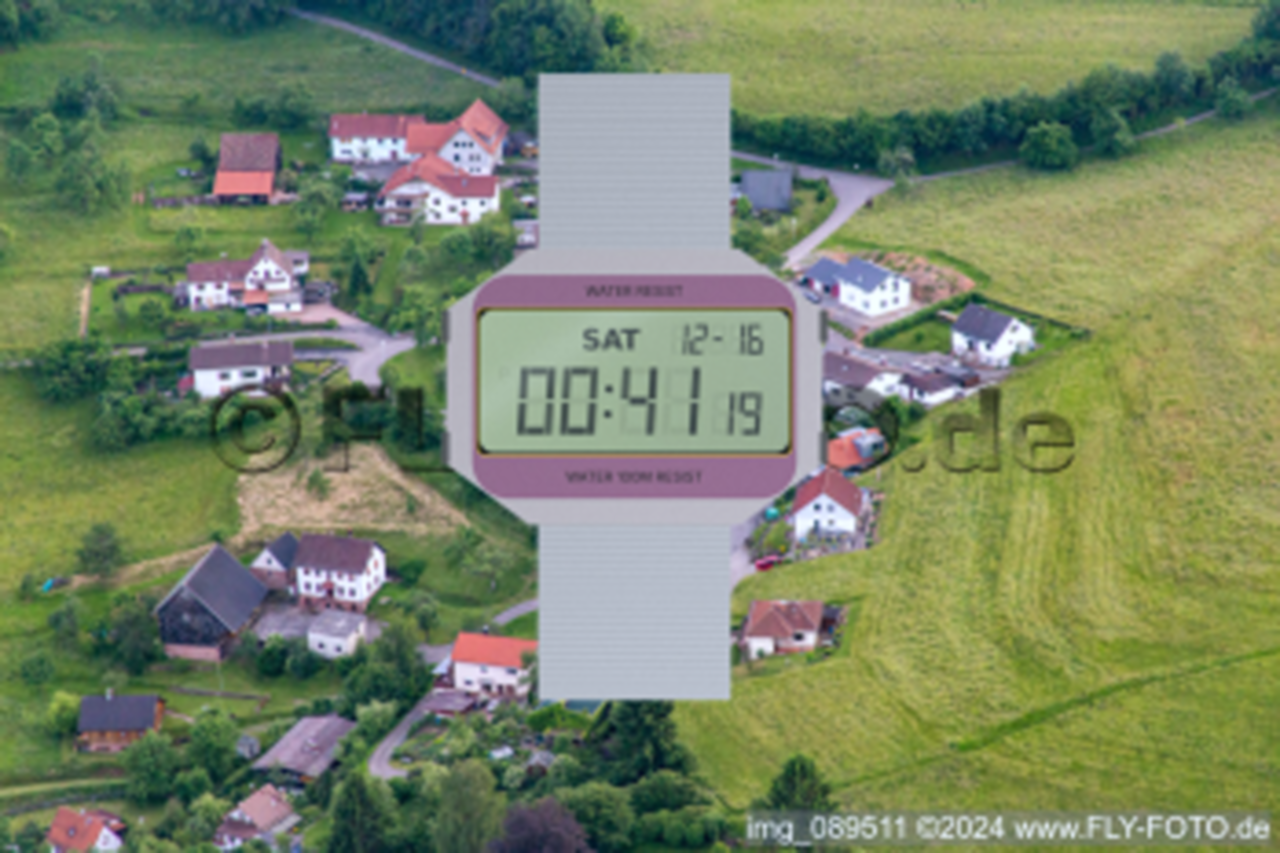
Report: 0:41:19
